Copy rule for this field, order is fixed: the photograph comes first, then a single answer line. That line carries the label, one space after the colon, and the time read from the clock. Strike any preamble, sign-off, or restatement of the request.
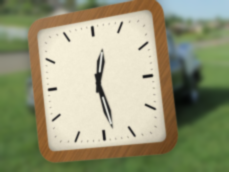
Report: 12:28
